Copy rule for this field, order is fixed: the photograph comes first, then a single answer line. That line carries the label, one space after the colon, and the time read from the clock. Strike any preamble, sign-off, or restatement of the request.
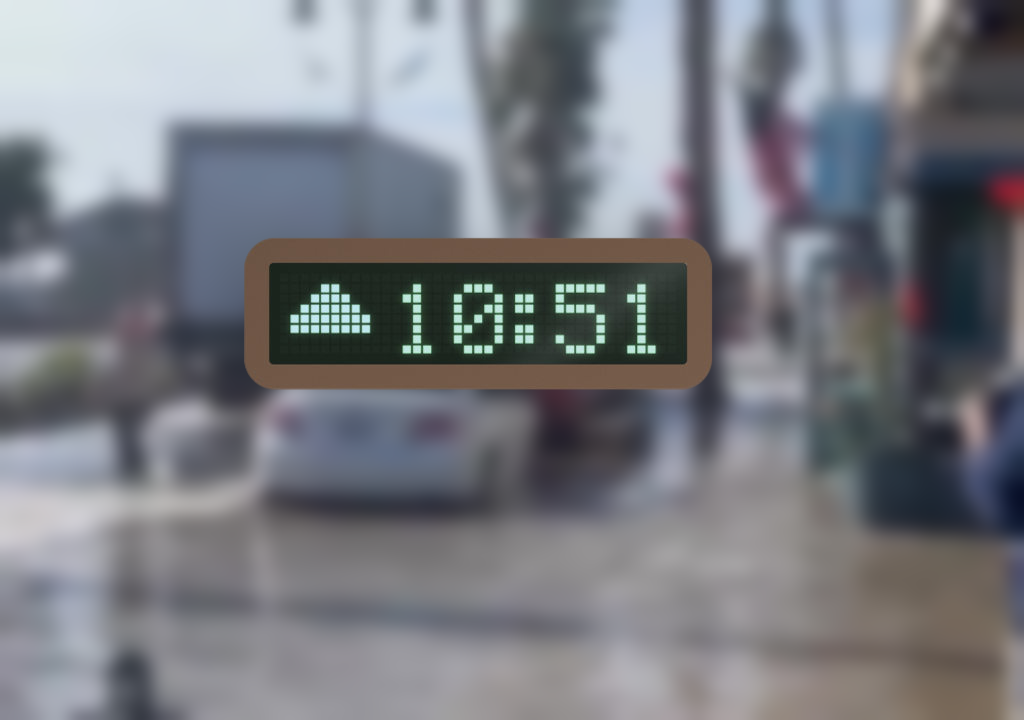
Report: 10:51
